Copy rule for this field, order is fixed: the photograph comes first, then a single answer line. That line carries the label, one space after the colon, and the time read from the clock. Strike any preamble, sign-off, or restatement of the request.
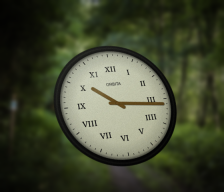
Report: 10:16
